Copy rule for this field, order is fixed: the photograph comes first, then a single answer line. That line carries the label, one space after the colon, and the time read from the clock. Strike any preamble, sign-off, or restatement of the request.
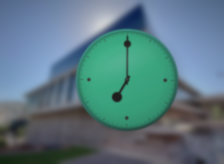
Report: 7:00
